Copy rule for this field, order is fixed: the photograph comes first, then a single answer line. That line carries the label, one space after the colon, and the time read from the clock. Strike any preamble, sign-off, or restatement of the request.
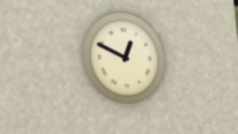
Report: 12:49
